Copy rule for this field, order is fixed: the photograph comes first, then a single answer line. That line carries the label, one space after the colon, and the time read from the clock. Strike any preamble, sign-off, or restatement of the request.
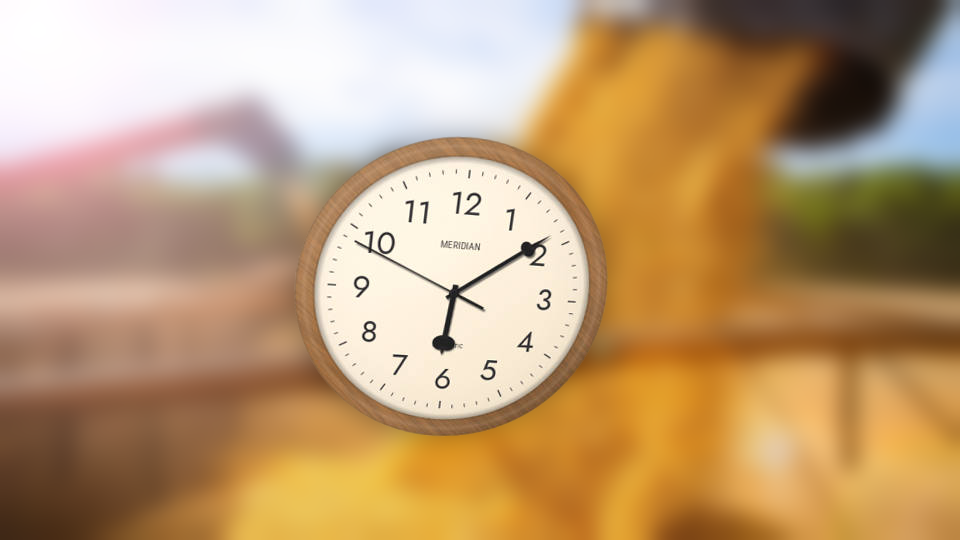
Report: 6:08:49
